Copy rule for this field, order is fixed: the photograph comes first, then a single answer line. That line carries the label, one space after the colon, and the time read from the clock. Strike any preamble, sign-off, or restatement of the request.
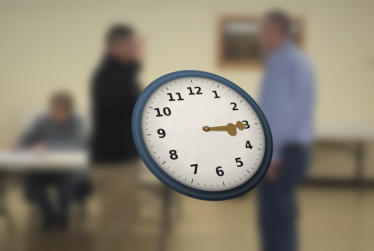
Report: 3:15
